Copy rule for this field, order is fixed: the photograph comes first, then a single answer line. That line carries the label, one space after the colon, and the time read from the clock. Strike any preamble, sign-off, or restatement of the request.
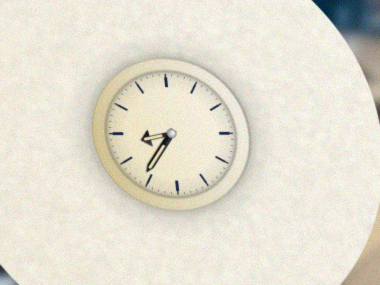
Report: 8:36
